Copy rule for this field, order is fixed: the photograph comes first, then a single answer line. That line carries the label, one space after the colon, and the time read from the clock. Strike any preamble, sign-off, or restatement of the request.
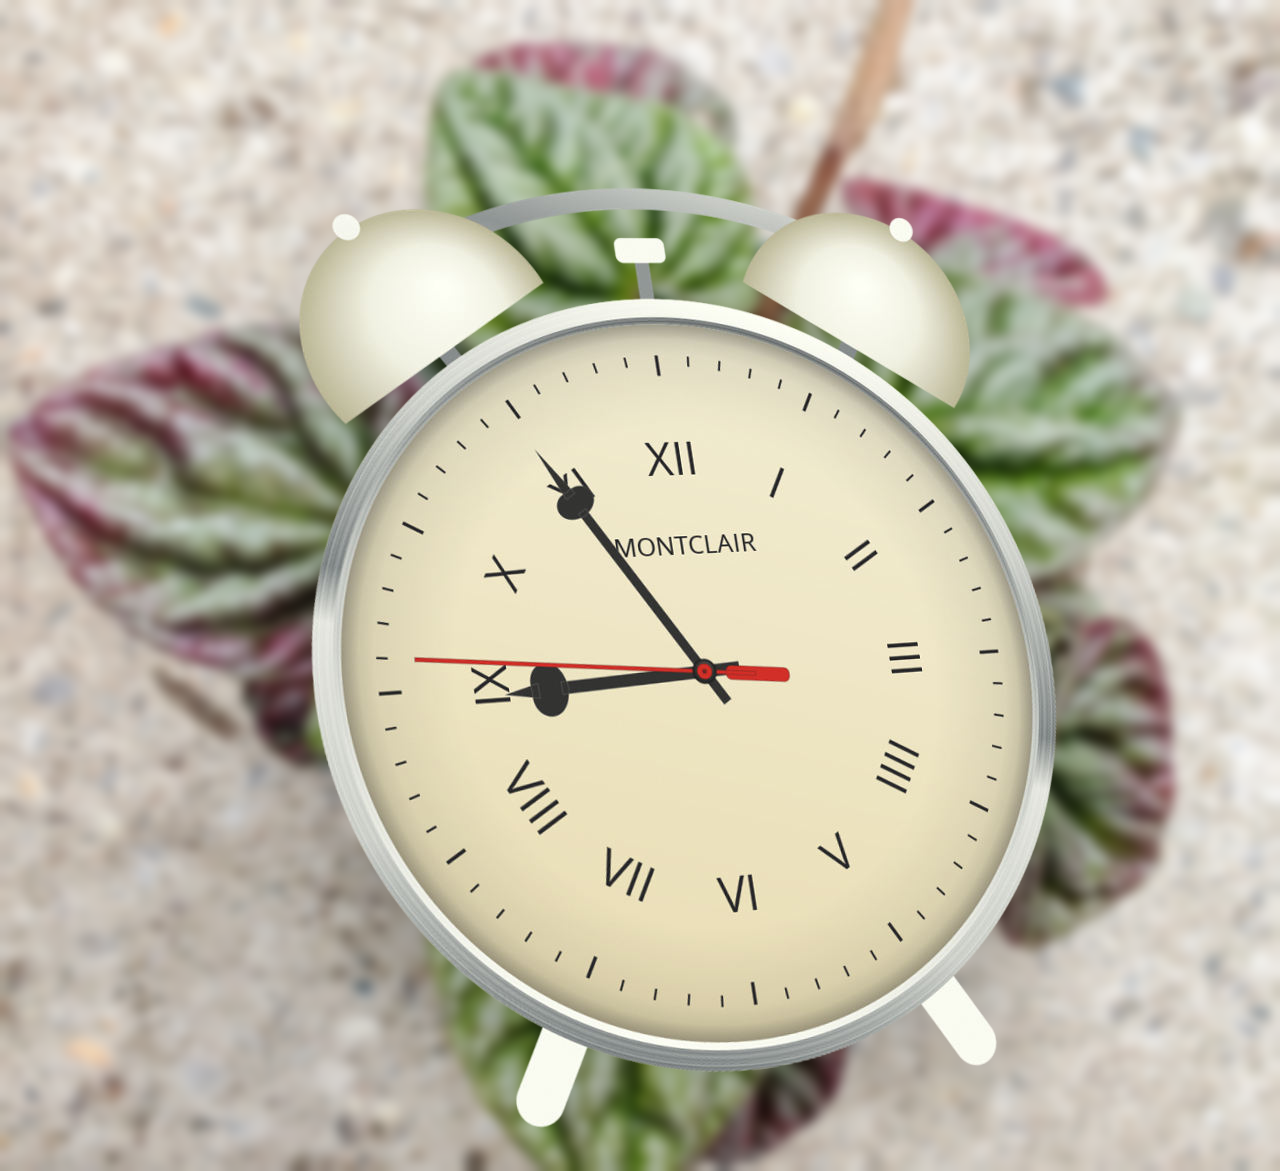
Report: 8:54:46
